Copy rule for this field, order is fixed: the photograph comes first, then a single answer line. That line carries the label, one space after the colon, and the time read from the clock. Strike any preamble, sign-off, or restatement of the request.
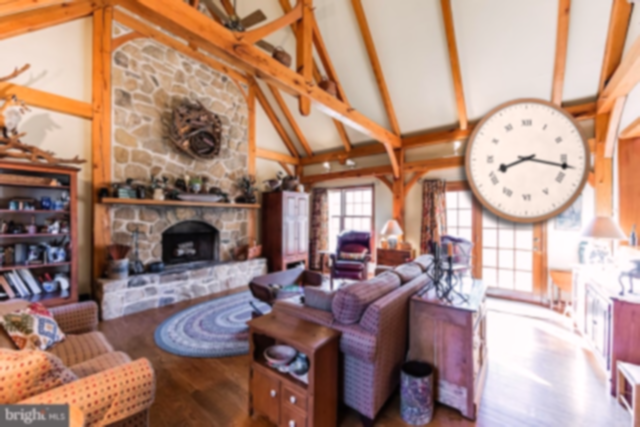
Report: 8:17
